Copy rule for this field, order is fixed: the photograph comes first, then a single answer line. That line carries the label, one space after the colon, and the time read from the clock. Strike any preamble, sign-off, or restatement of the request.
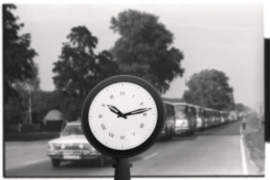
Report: 10:13
